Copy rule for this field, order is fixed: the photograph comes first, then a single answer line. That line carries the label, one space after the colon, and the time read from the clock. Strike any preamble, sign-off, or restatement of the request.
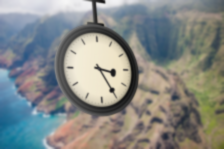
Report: 3:25
